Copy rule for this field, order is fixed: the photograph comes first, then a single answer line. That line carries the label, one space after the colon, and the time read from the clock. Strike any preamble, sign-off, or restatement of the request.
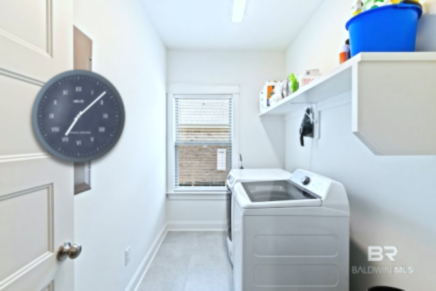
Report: 7:08
